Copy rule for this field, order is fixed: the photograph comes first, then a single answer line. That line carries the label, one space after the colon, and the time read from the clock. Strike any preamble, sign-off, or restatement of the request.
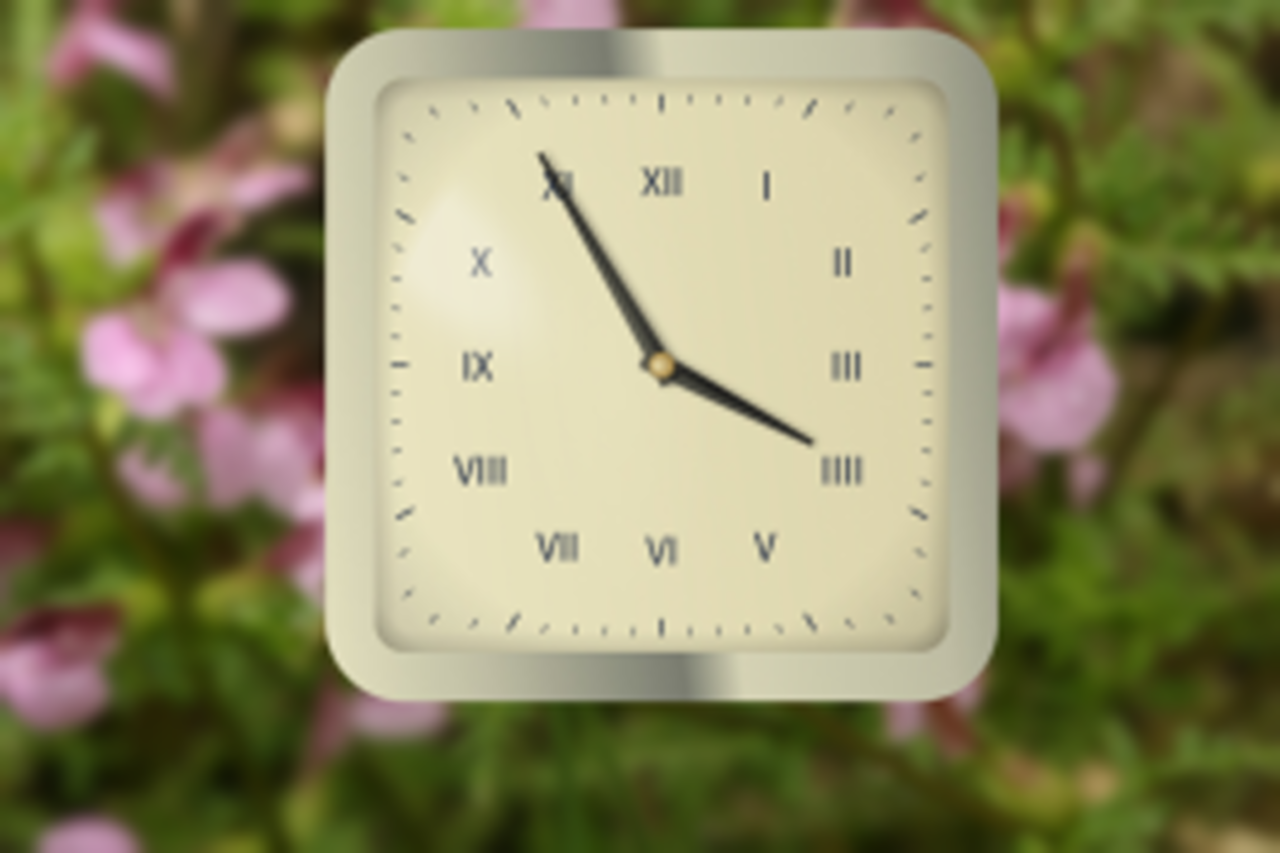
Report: 3:55
